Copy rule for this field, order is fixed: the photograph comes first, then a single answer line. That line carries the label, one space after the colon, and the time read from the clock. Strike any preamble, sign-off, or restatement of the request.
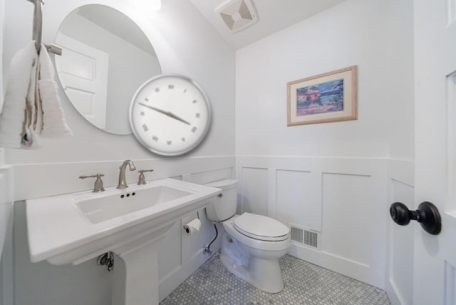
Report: 3:48
